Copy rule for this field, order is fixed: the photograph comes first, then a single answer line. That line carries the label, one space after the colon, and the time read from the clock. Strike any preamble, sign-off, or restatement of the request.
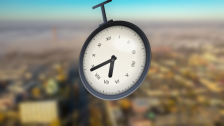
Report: 6:44
